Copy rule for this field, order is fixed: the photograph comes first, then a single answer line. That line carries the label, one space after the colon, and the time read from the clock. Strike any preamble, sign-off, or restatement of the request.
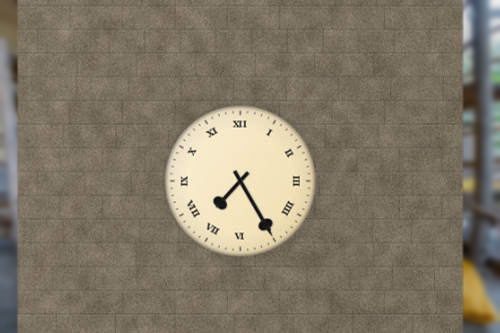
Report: 7:25
